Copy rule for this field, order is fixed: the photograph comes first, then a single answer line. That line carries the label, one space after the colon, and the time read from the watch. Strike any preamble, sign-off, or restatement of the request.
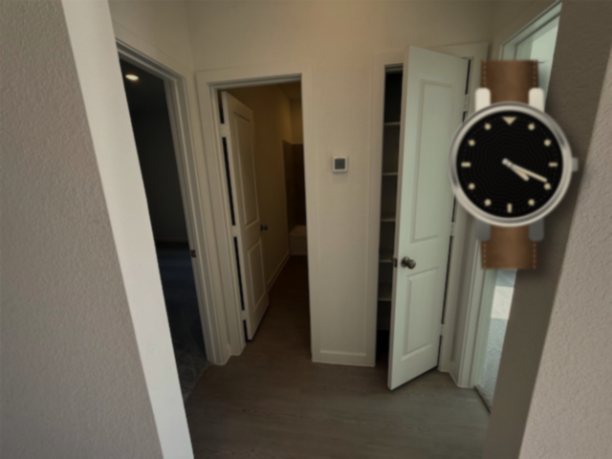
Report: 4:19
